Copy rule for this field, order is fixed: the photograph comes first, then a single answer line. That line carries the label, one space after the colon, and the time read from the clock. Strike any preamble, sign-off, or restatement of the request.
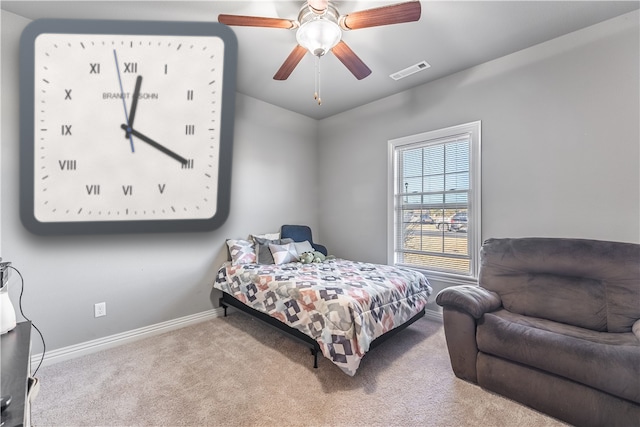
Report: 12:19:58
